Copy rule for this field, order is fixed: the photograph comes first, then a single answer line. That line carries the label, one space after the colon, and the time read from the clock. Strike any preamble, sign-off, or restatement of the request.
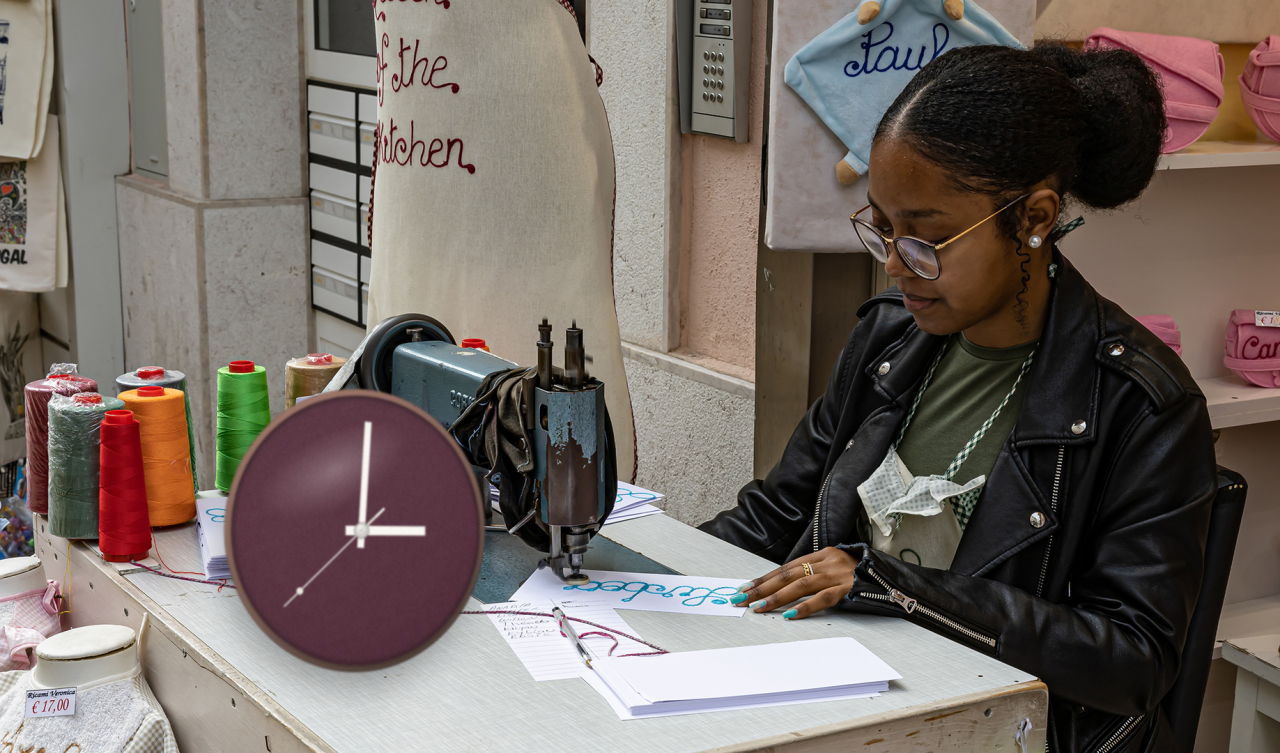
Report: 3:00:38
